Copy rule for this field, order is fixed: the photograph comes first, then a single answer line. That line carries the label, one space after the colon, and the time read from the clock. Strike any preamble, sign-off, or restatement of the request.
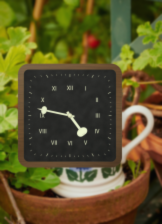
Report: 4:47
